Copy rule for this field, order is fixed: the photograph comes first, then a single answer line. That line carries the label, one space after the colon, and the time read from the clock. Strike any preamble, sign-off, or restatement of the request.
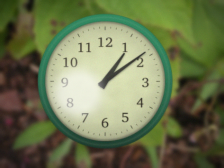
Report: 1:09
